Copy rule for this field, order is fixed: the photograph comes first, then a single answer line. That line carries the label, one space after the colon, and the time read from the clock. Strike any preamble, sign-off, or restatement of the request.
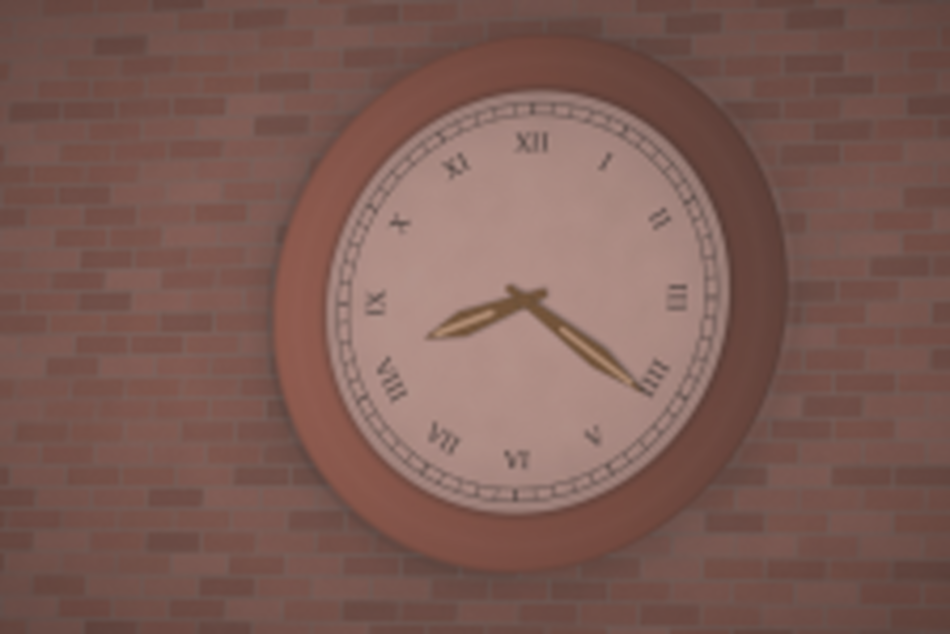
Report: 8:21
